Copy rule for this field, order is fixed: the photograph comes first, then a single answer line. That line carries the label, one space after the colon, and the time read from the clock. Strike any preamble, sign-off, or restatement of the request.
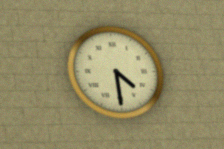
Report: 4:30
